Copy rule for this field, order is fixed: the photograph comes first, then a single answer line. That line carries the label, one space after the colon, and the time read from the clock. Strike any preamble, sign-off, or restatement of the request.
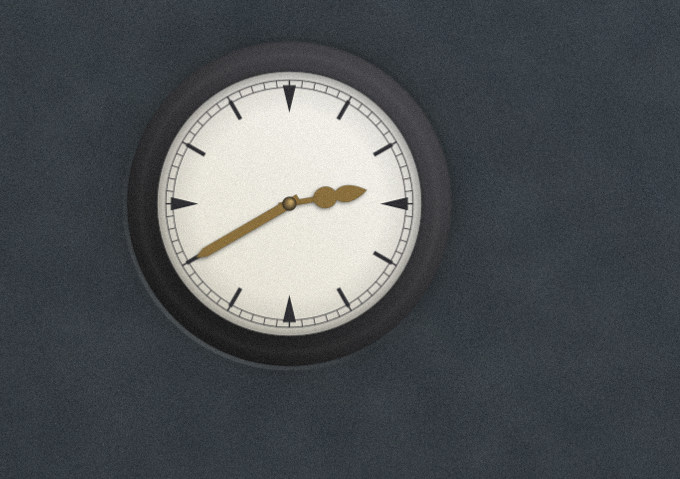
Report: 2:40
